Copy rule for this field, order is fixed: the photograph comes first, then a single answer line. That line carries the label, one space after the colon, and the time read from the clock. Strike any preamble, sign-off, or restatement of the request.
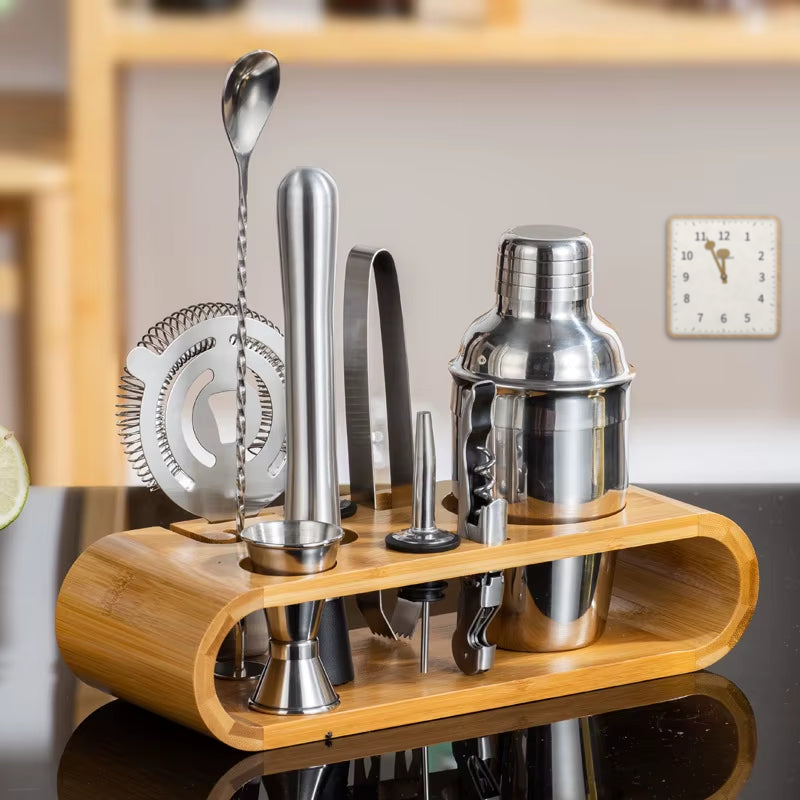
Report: 11:56
